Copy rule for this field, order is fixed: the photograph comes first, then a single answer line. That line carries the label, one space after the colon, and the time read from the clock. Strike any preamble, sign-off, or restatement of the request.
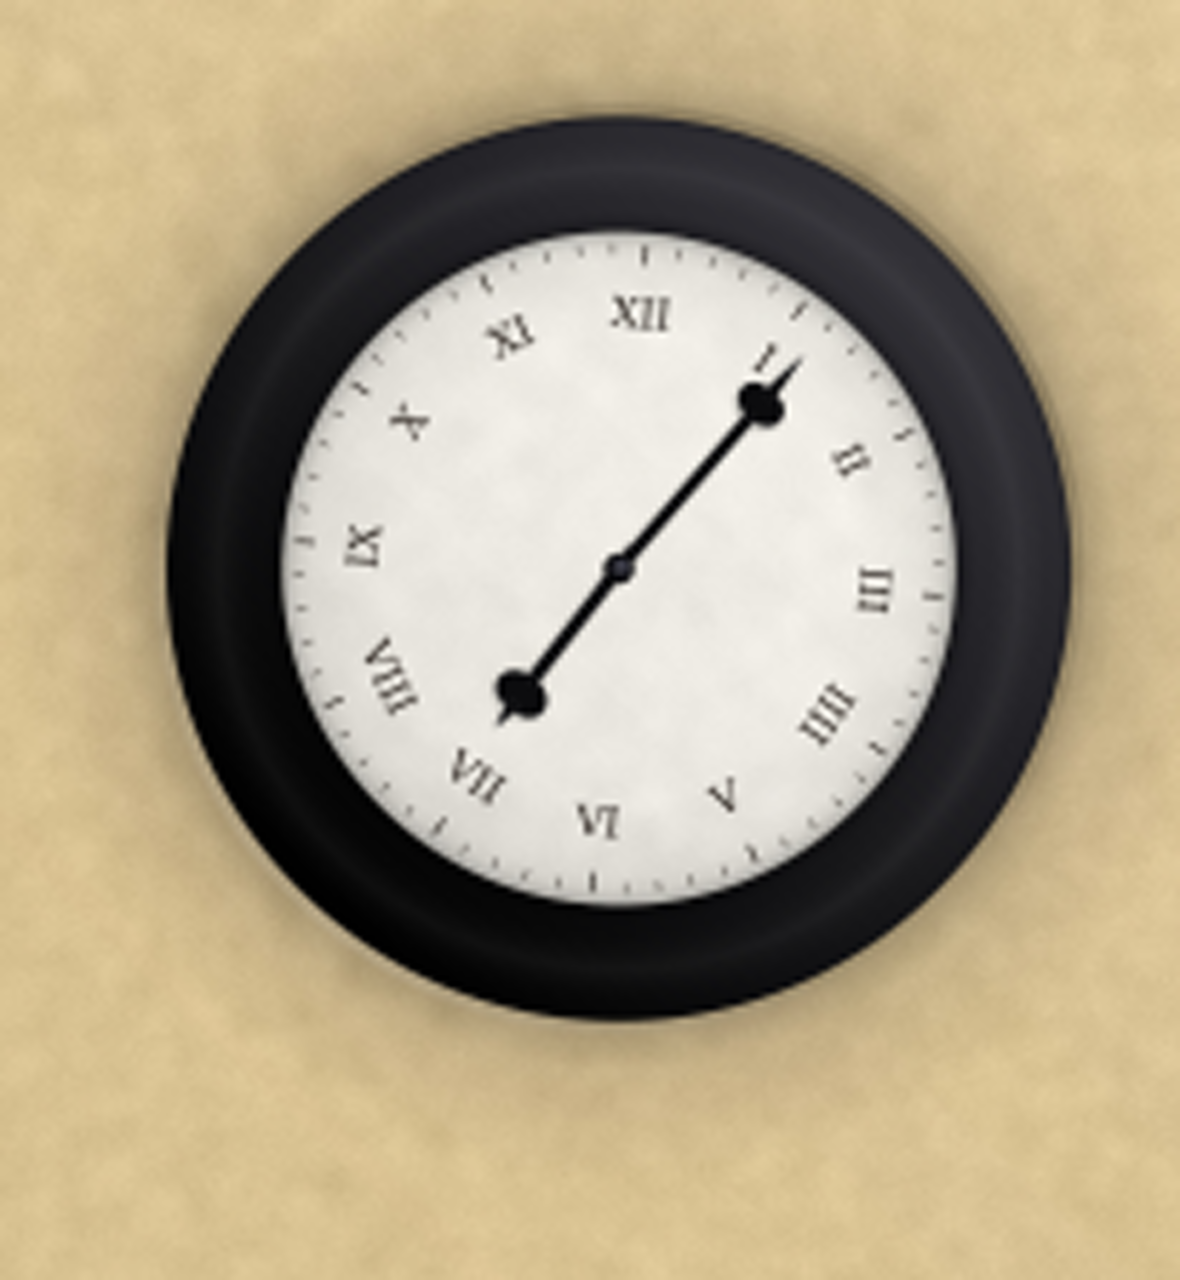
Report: 7:06
